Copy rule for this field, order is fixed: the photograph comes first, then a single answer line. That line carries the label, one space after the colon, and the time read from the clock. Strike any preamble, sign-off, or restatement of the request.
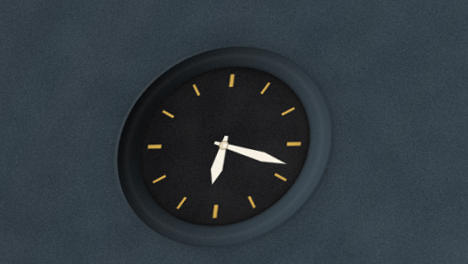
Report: 6:18
